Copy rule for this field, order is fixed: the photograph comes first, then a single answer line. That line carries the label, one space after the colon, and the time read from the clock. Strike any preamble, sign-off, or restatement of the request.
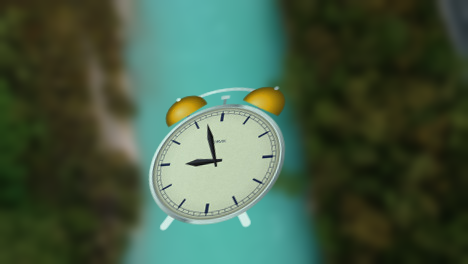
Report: 8:57
